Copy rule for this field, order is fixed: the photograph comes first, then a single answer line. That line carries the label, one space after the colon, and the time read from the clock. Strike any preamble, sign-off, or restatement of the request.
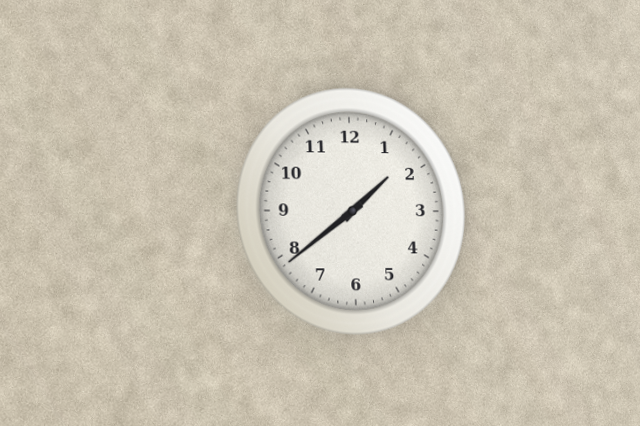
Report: 1:39
